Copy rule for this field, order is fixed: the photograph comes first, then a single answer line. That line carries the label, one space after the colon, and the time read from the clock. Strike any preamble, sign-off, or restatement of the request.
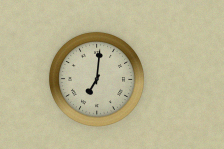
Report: 7:01
